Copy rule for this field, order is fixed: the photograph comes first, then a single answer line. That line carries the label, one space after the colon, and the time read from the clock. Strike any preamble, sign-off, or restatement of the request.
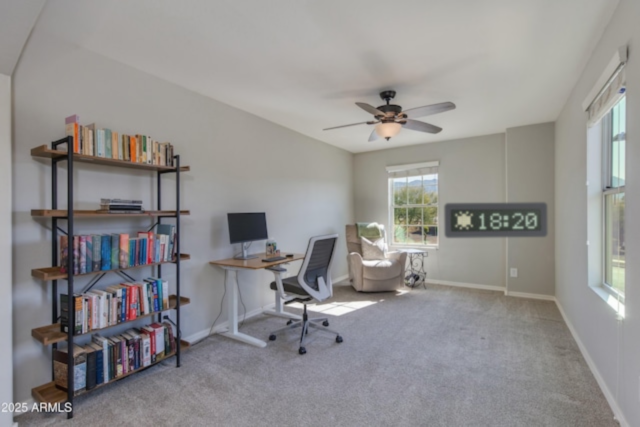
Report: 18:20
